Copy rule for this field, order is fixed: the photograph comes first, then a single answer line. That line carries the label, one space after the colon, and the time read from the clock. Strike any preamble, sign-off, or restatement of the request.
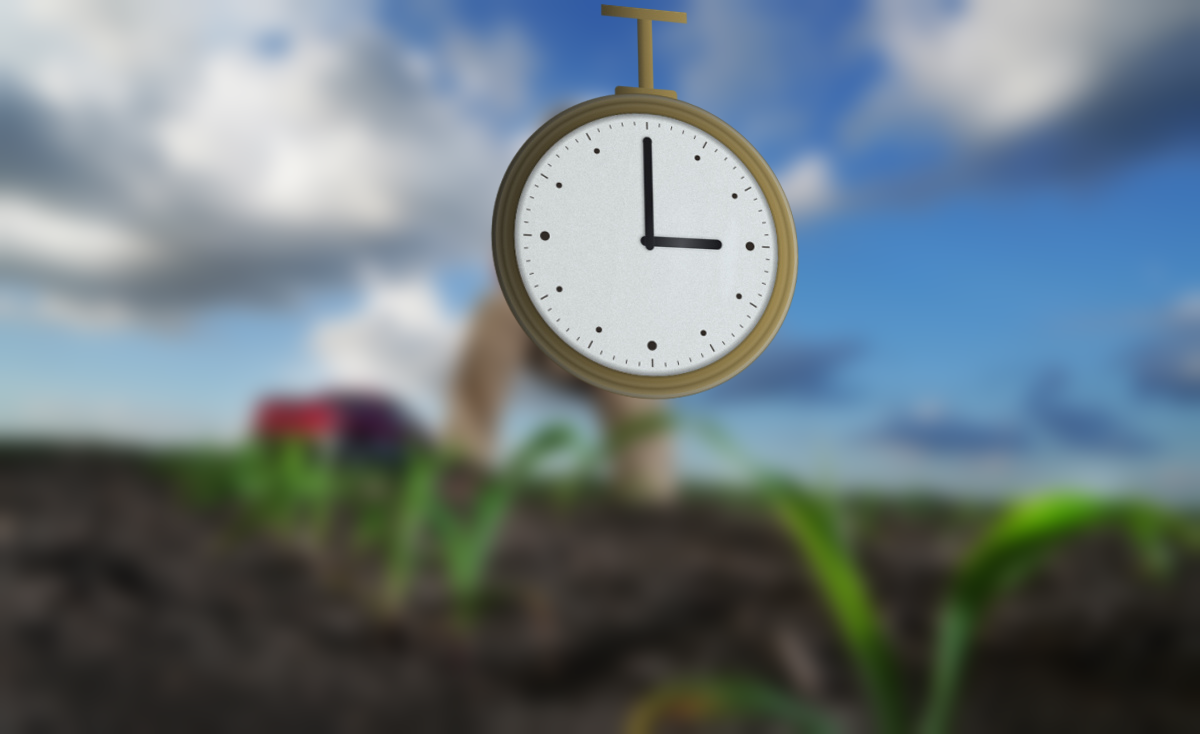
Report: 3:00
